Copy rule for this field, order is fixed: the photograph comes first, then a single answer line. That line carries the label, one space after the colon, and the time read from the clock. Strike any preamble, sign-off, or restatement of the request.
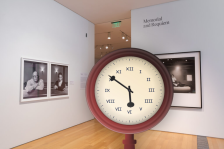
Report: 5:51
